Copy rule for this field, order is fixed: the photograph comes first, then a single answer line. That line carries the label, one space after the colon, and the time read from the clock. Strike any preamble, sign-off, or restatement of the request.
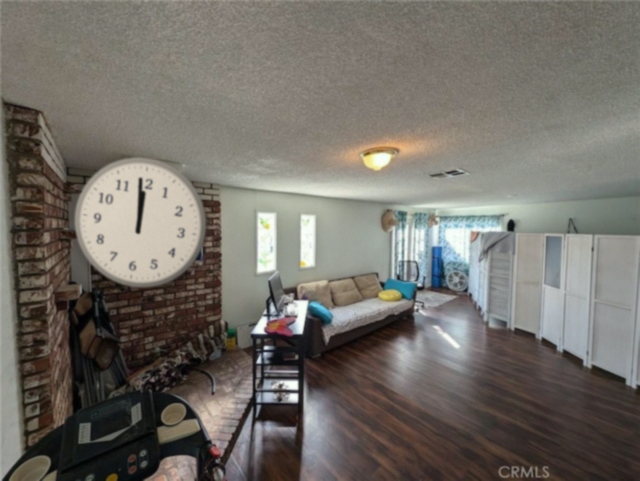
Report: 11:59
